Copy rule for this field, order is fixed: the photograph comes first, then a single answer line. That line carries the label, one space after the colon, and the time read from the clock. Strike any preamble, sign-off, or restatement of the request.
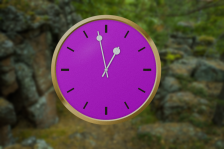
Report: 12:58
